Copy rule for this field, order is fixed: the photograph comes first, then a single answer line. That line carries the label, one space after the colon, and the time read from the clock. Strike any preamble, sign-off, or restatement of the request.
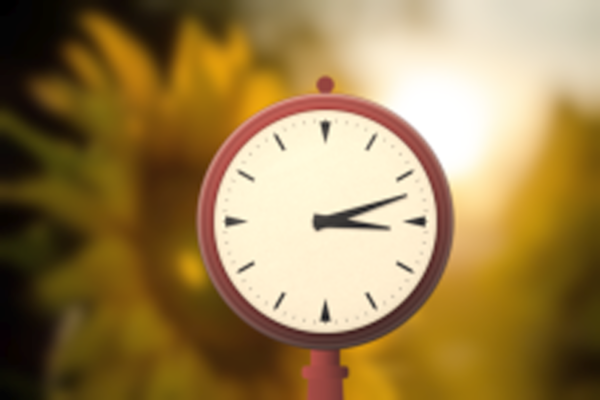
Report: 3:12
